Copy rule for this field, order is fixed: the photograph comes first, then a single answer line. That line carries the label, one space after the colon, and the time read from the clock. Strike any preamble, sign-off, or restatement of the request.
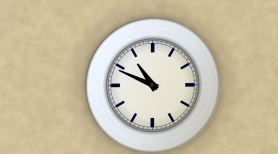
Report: 10:49
